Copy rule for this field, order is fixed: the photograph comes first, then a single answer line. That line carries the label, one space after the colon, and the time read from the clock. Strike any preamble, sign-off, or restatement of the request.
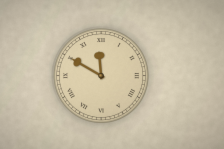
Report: 11:50
